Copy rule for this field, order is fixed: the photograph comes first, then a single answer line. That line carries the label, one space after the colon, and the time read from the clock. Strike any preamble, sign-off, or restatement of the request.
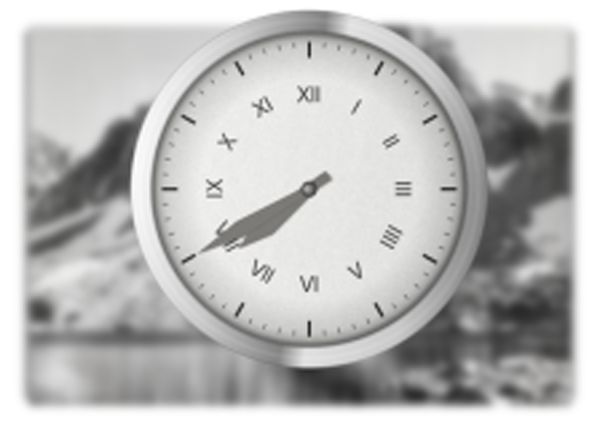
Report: 7:40
